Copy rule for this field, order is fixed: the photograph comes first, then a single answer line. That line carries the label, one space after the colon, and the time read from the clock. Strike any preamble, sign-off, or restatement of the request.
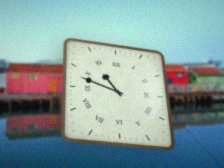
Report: 10:48
